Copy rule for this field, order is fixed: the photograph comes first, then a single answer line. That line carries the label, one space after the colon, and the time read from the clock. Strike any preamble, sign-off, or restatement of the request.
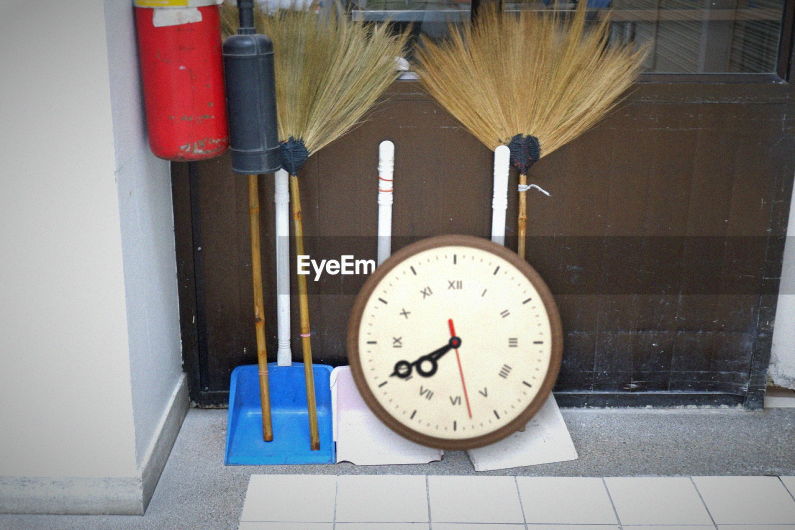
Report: 7:40:28
